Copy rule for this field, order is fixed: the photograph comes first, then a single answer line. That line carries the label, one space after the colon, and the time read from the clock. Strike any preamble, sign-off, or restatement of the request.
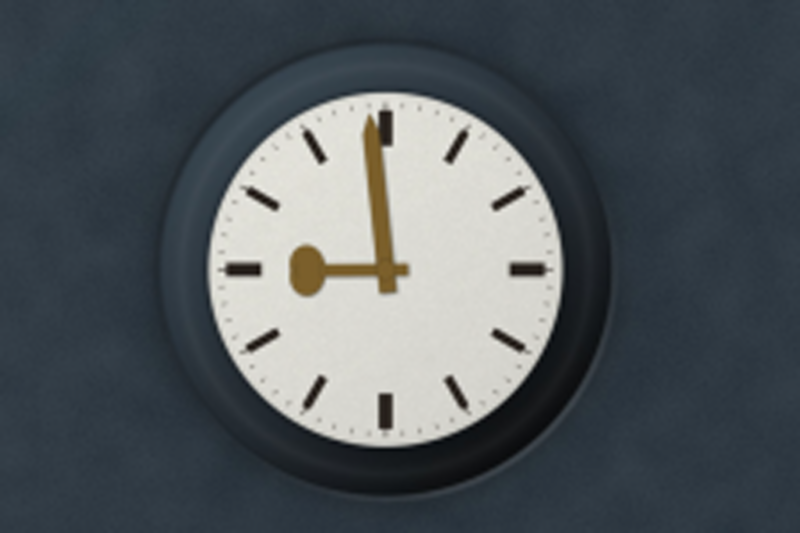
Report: 8:59
